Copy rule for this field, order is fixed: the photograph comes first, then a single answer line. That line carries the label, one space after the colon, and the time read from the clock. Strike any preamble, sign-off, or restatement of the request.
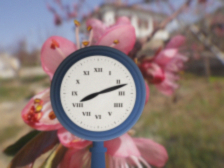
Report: 8:12
